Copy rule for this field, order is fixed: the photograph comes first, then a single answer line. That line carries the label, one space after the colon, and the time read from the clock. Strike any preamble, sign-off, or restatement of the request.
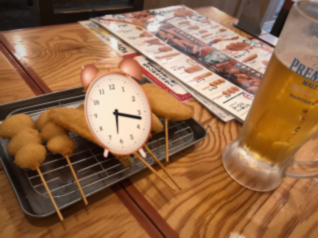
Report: 6:17
